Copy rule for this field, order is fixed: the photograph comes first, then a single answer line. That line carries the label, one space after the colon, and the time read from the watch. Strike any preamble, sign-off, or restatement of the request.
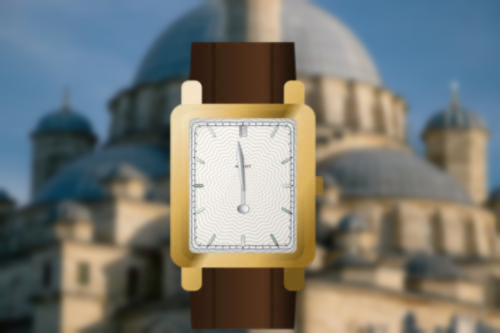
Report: 5:59
